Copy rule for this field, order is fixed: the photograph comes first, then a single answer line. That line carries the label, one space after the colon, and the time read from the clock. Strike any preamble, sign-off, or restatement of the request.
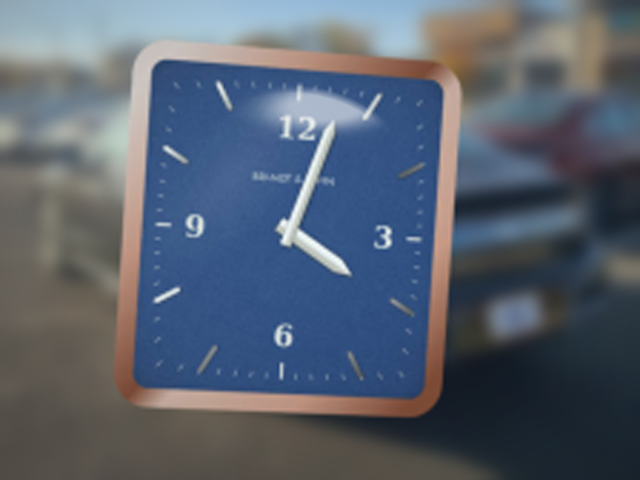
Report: 4:03
